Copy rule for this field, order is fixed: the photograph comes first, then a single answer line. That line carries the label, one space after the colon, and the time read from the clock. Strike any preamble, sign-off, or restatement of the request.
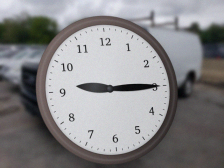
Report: 9:15
